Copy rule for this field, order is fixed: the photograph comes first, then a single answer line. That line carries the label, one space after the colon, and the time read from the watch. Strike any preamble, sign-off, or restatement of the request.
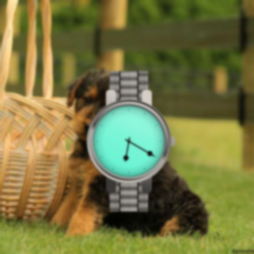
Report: 6:20
